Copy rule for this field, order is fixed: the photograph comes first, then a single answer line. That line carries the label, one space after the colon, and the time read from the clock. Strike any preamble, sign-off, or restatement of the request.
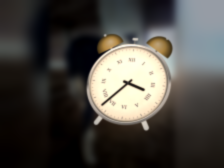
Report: 3:37
